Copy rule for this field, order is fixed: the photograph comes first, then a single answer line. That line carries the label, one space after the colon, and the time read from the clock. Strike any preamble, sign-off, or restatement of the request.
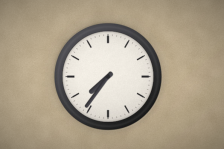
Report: 7:36
